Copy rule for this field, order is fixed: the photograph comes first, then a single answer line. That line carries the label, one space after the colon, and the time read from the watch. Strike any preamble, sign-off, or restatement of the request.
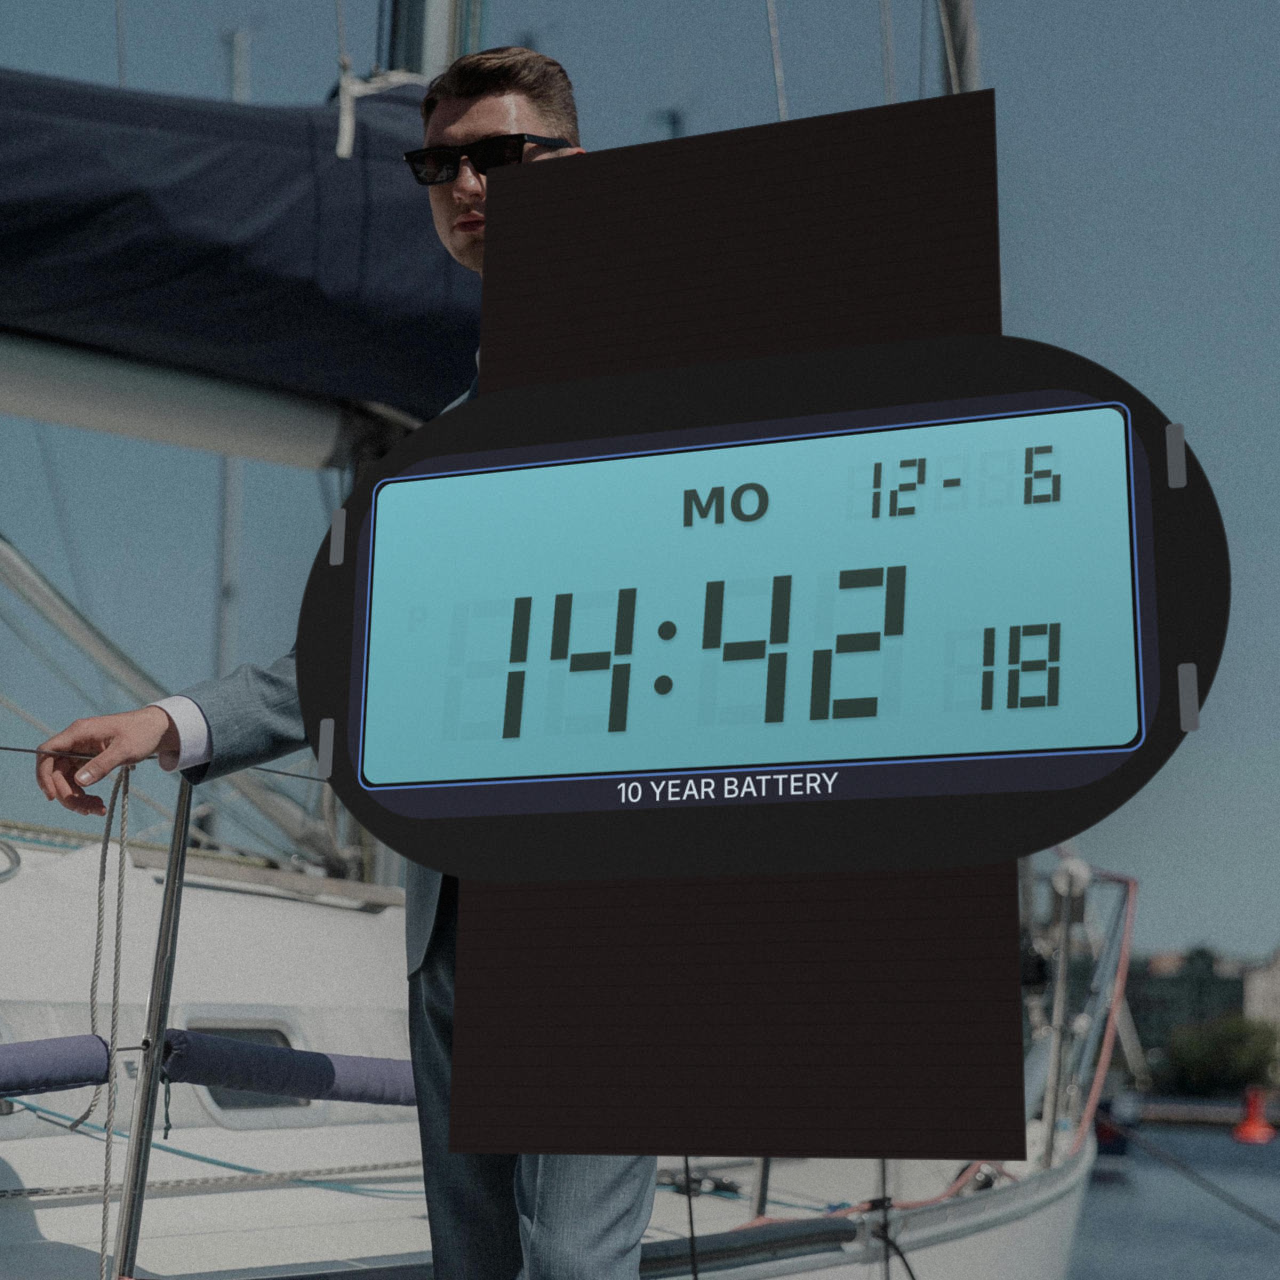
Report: 14:42:18
